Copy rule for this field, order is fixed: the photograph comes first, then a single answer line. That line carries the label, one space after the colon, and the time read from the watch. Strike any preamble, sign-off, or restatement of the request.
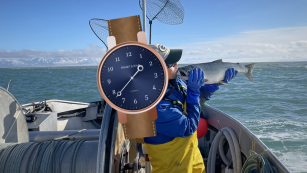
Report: 1:38
